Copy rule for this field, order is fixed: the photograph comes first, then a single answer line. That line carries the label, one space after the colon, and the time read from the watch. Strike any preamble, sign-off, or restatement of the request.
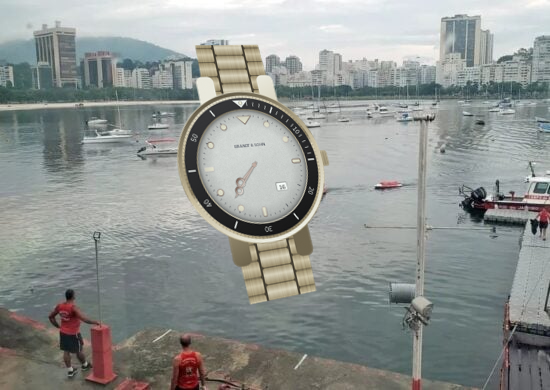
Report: 7:37
